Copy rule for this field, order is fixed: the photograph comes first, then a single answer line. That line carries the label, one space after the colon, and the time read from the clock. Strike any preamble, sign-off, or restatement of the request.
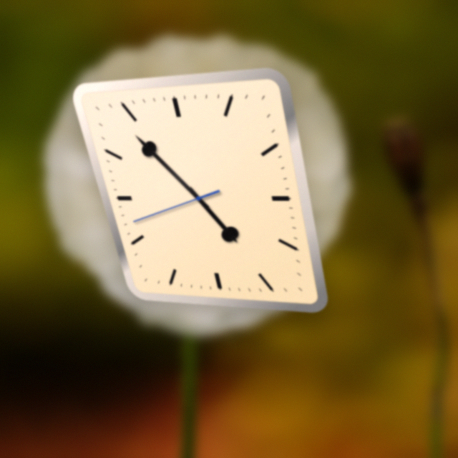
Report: 4:53:42
